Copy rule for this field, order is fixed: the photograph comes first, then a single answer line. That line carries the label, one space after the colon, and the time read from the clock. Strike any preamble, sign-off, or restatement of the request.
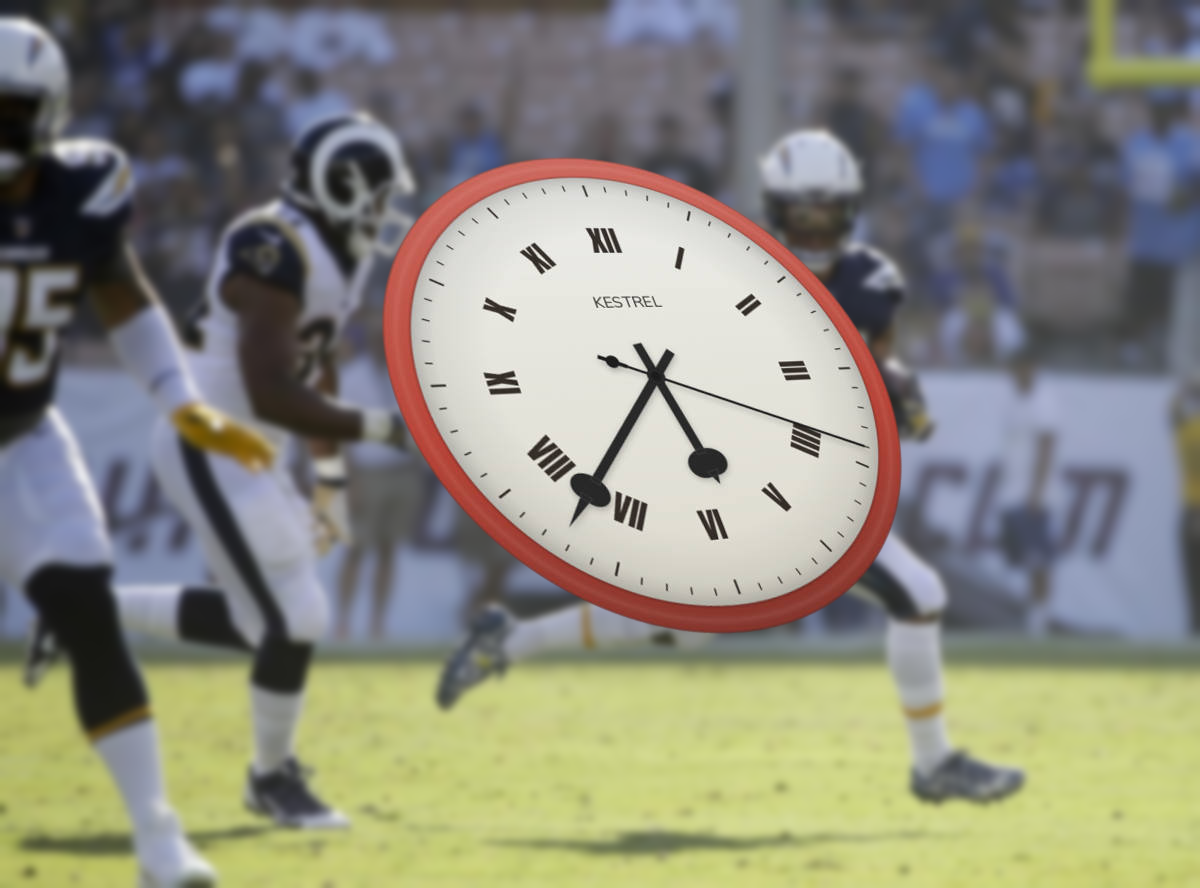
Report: 5:37:19
